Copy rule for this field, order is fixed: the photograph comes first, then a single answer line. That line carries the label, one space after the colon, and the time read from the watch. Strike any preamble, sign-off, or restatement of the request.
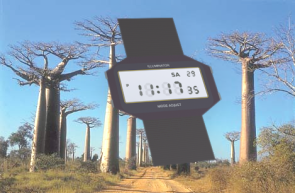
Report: 11:17:35
